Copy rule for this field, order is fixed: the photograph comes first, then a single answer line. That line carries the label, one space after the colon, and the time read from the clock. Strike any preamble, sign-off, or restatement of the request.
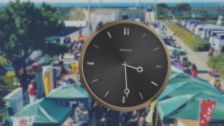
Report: 3:29
